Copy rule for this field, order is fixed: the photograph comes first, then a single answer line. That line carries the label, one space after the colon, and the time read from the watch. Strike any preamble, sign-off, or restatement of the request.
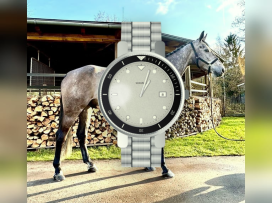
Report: 1:03
